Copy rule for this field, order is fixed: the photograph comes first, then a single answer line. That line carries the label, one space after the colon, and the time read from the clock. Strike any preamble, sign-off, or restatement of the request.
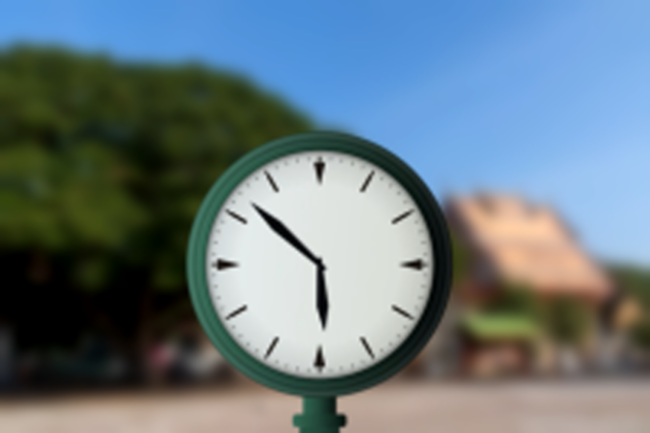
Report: 5:52
